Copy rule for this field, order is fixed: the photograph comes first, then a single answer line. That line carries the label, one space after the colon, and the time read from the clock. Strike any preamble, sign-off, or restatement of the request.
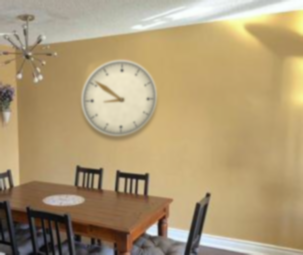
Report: 8:51
